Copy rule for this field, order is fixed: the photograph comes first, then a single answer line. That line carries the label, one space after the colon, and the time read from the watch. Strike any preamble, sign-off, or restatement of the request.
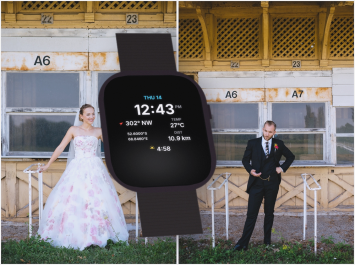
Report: 12:43
